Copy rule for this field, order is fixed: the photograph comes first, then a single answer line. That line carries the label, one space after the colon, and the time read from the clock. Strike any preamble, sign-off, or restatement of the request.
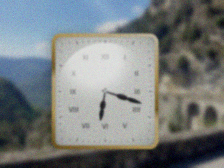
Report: 6:18
